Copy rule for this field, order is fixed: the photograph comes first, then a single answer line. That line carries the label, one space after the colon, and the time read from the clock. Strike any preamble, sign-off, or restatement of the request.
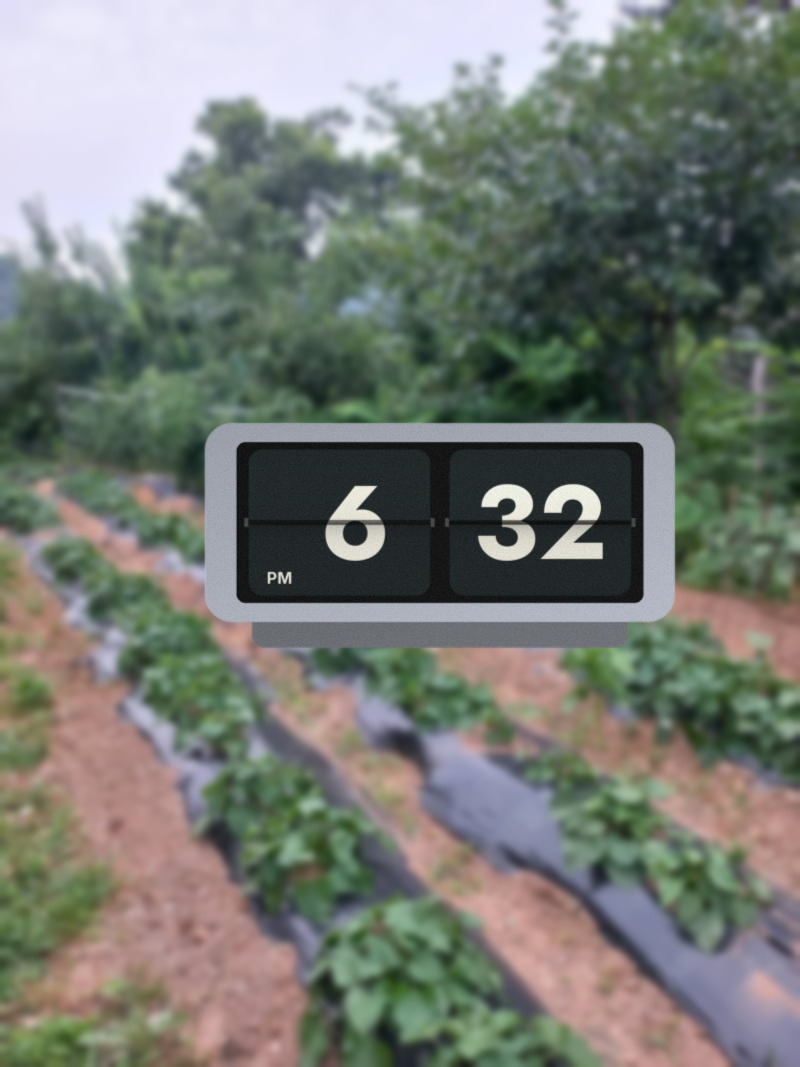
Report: 6:32
